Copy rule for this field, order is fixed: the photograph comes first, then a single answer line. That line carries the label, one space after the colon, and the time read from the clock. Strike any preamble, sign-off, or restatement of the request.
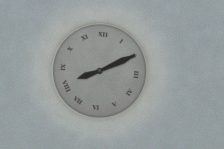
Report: 8:10
